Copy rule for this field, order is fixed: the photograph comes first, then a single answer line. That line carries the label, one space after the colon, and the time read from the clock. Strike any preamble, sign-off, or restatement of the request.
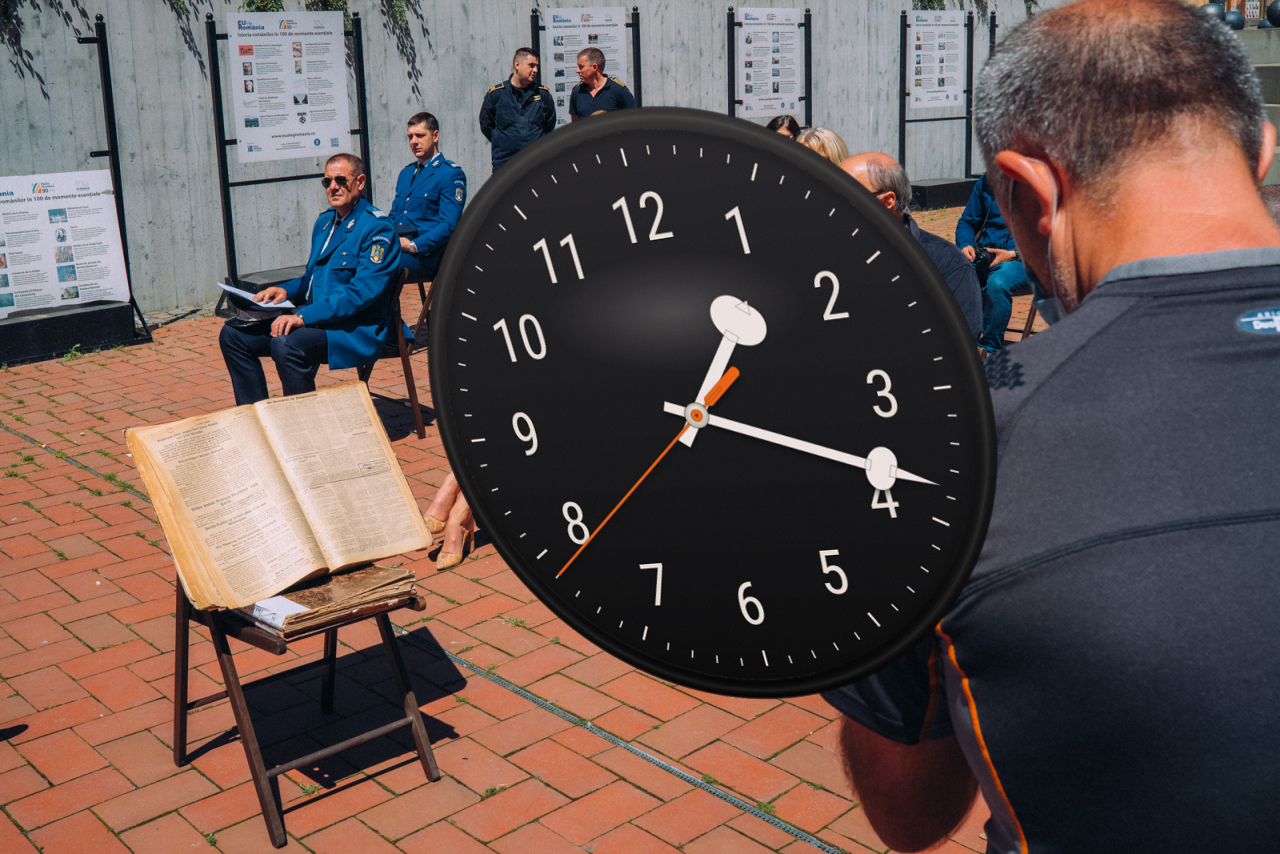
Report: 1:18:39
